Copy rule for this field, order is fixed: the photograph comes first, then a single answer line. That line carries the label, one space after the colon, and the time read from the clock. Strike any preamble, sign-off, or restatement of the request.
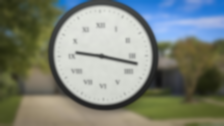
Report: 9:17
